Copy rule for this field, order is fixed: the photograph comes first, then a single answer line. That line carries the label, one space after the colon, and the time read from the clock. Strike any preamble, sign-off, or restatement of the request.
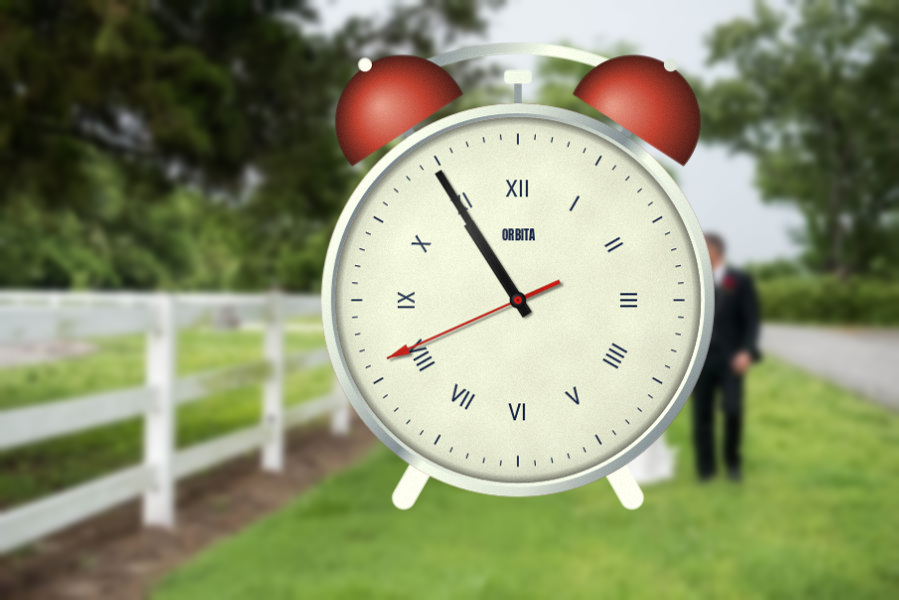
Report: 10:54:41
